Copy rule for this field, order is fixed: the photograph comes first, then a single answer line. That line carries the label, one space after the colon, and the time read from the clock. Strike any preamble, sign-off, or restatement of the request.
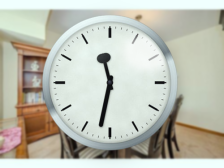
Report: 11:32
